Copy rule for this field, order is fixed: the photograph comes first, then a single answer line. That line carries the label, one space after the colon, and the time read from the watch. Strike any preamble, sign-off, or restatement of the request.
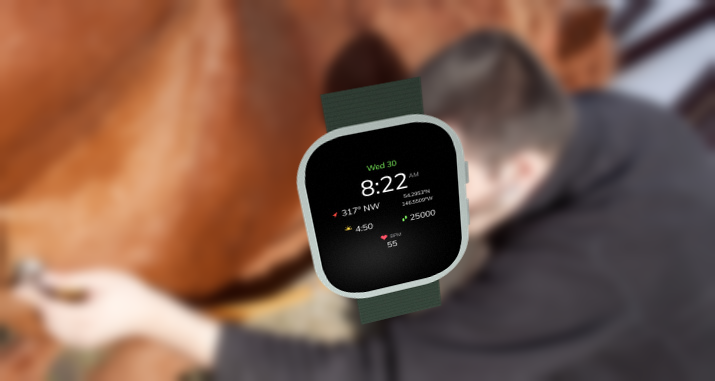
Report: 8:22
